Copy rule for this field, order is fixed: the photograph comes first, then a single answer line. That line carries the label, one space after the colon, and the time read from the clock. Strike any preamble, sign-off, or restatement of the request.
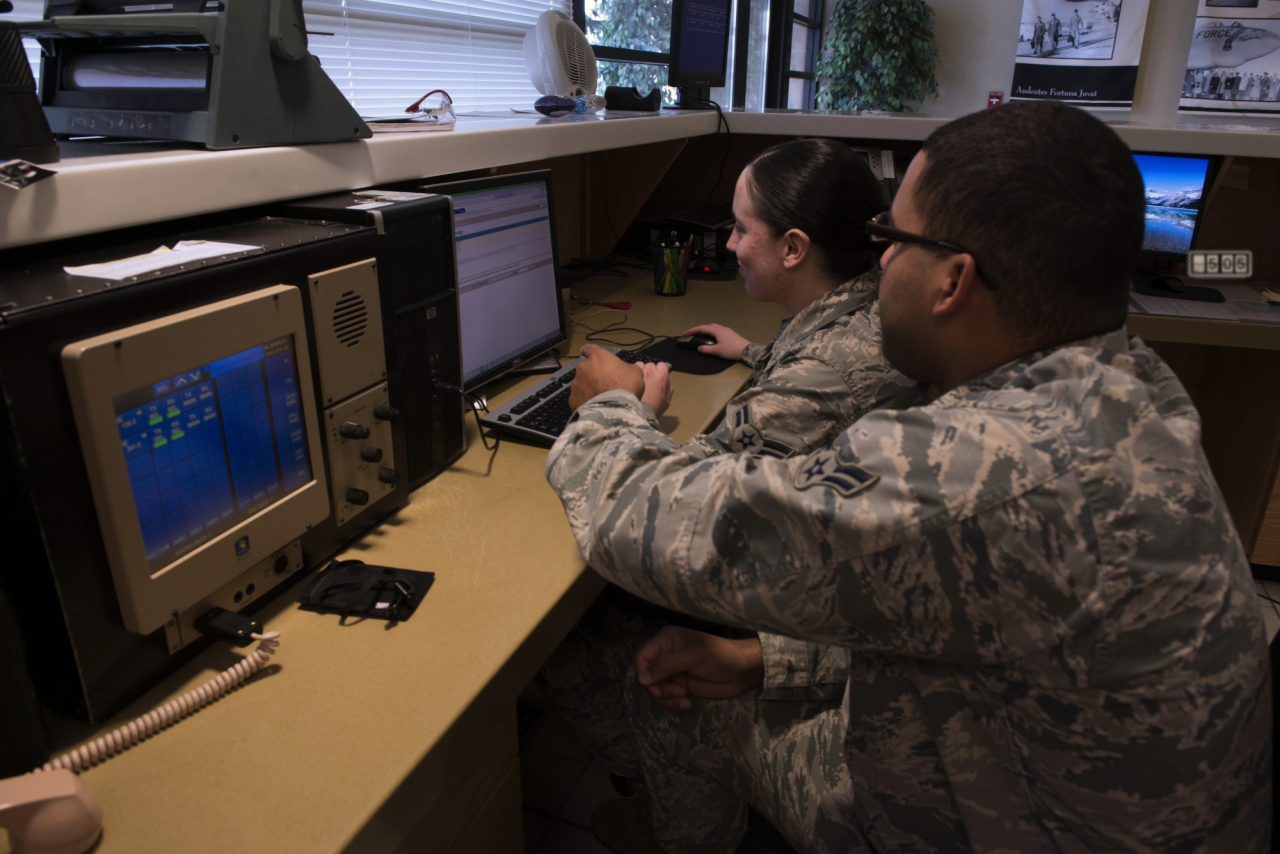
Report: 5:05
